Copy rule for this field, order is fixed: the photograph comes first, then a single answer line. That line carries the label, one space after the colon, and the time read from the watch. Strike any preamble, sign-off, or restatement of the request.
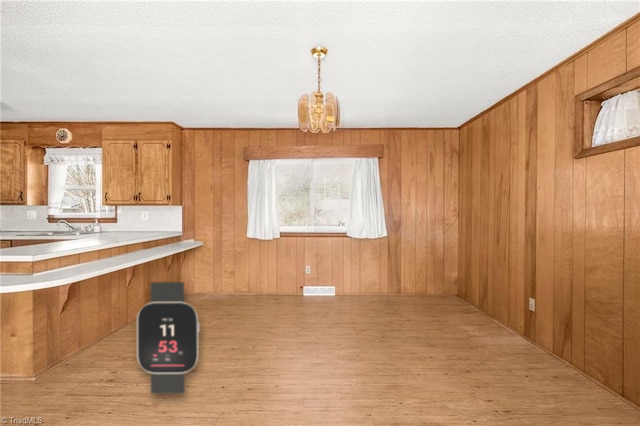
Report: 11:53
